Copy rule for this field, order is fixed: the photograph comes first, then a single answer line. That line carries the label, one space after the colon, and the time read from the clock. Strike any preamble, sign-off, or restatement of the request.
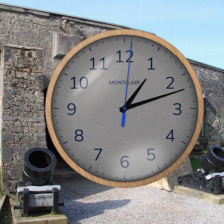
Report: 1:12:01
